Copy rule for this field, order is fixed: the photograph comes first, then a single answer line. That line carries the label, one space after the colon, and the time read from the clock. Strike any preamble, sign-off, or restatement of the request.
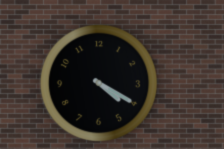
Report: 4:20
